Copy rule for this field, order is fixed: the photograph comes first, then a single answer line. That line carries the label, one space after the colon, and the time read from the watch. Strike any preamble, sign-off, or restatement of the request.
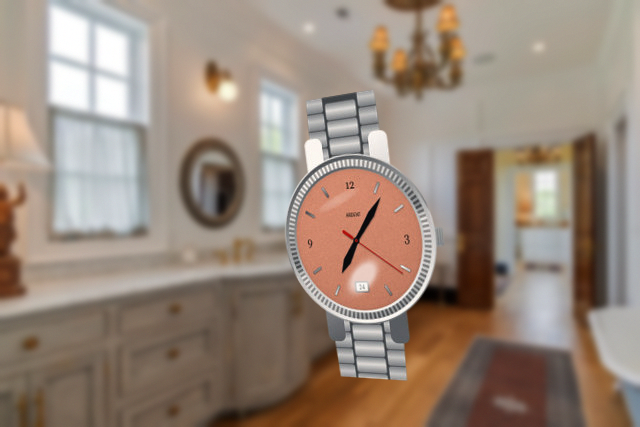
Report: 7:06:21
